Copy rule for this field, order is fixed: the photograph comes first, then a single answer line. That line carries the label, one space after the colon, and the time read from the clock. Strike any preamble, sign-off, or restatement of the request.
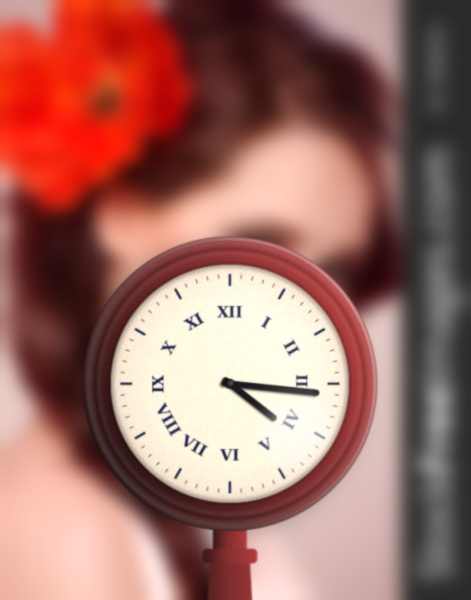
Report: 4:16
